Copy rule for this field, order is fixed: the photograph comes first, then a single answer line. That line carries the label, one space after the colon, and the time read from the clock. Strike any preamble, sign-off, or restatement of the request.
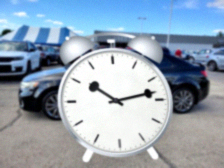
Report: 10:13
